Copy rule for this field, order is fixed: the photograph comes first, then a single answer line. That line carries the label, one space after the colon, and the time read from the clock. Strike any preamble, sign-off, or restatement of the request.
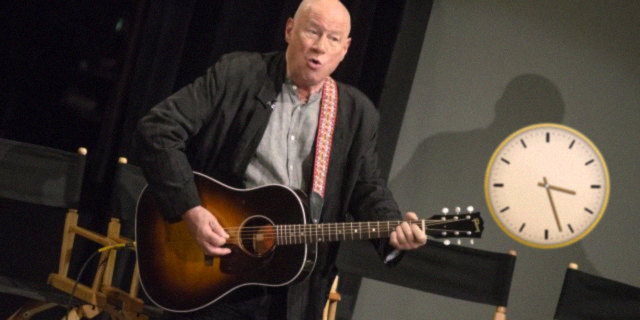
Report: 3:27
